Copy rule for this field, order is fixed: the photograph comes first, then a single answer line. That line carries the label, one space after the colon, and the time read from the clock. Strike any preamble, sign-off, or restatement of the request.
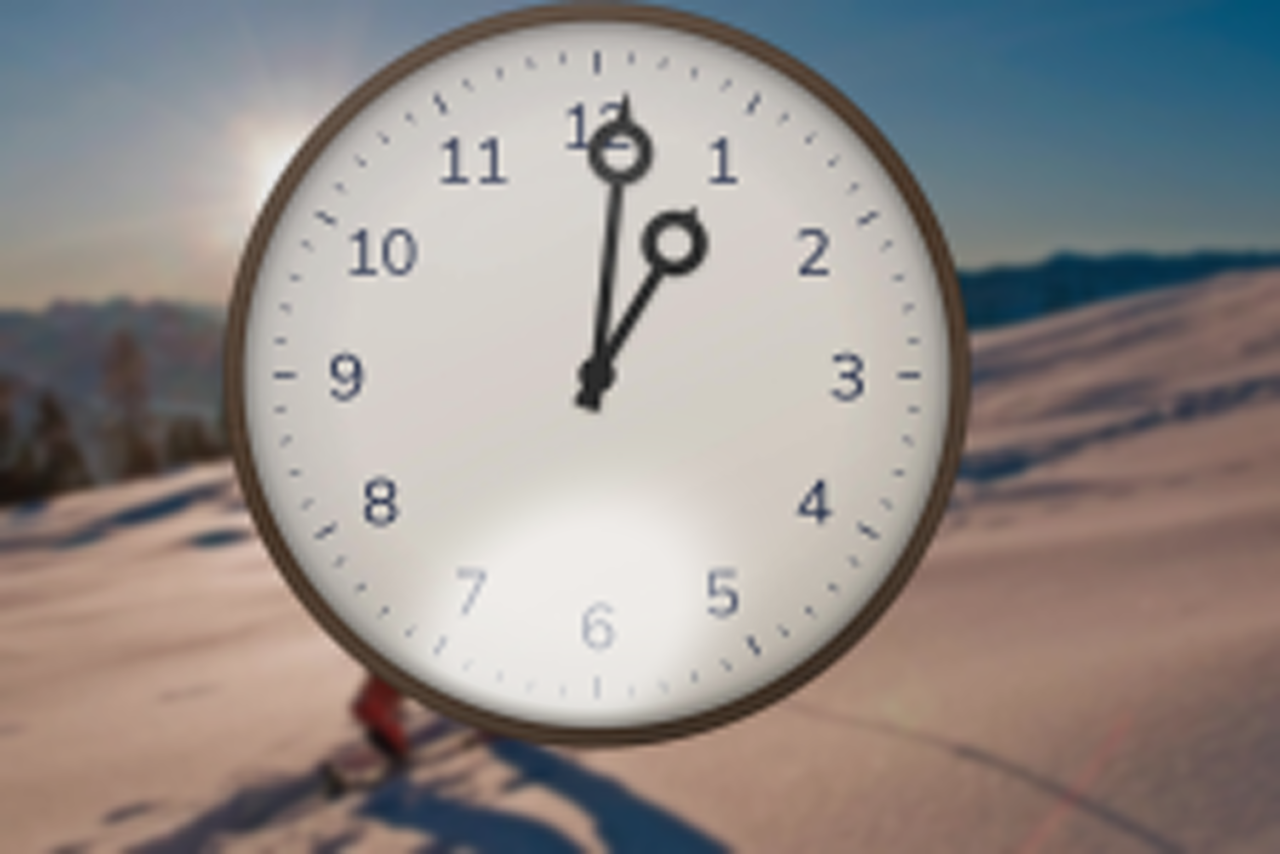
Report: 1:01
